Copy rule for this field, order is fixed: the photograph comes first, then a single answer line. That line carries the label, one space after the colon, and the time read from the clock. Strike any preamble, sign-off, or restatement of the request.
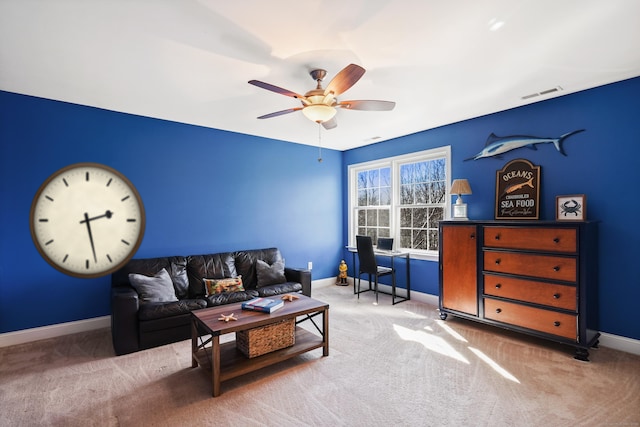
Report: 2:28
